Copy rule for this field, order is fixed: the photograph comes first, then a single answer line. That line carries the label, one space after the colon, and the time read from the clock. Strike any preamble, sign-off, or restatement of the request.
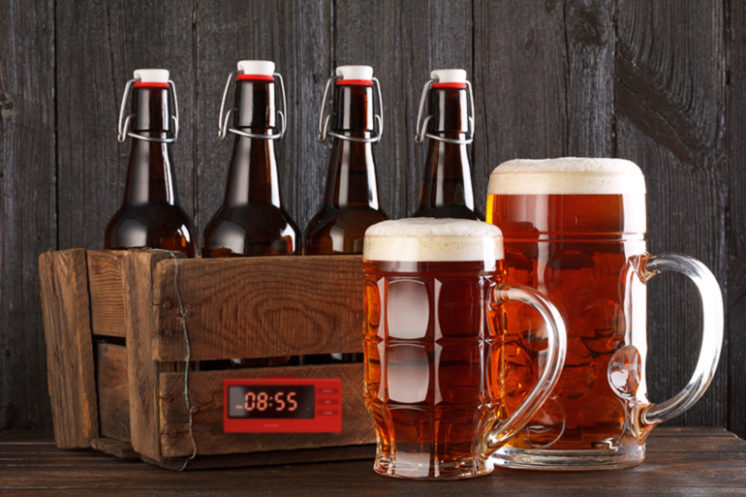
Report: 8:55
